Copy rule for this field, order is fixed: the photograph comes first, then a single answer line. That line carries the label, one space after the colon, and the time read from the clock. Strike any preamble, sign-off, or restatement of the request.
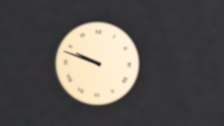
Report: 9:48
